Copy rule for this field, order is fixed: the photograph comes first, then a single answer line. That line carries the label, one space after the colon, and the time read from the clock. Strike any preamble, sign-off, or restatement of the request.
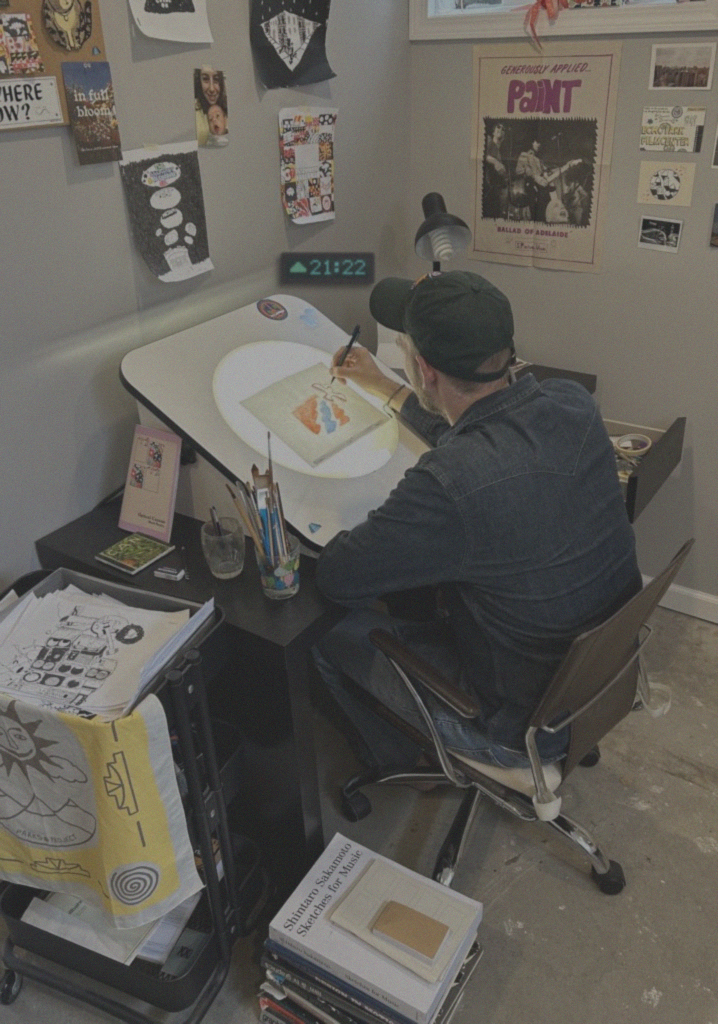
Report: 21:22
